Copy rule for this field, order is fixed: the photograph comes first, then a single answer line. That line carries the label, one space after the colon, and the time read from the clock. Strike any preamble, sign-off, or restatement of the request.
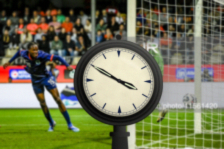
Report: 3:50
